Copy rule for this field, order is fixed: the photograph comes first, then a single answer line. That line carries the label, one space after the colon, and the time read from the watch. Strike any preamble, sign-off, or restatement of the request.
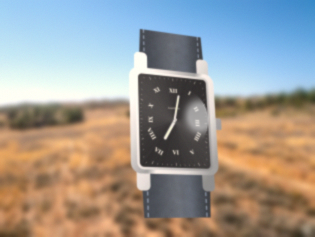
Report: 7:02
